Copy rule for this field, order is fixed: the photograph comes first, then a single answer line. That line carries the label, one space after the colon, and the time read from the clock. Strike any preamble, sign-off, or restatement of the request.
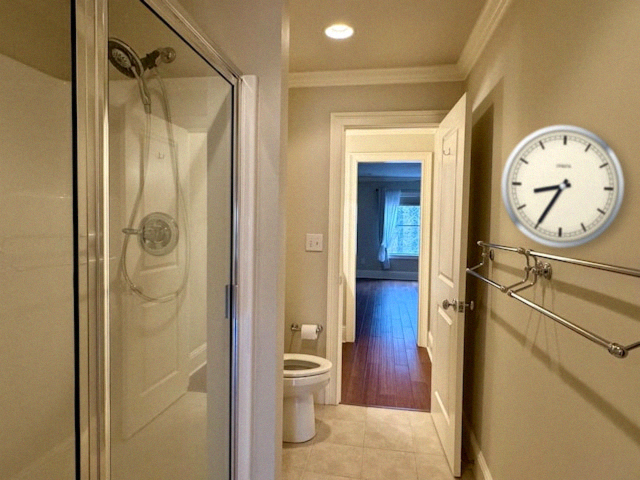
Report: 8:35
